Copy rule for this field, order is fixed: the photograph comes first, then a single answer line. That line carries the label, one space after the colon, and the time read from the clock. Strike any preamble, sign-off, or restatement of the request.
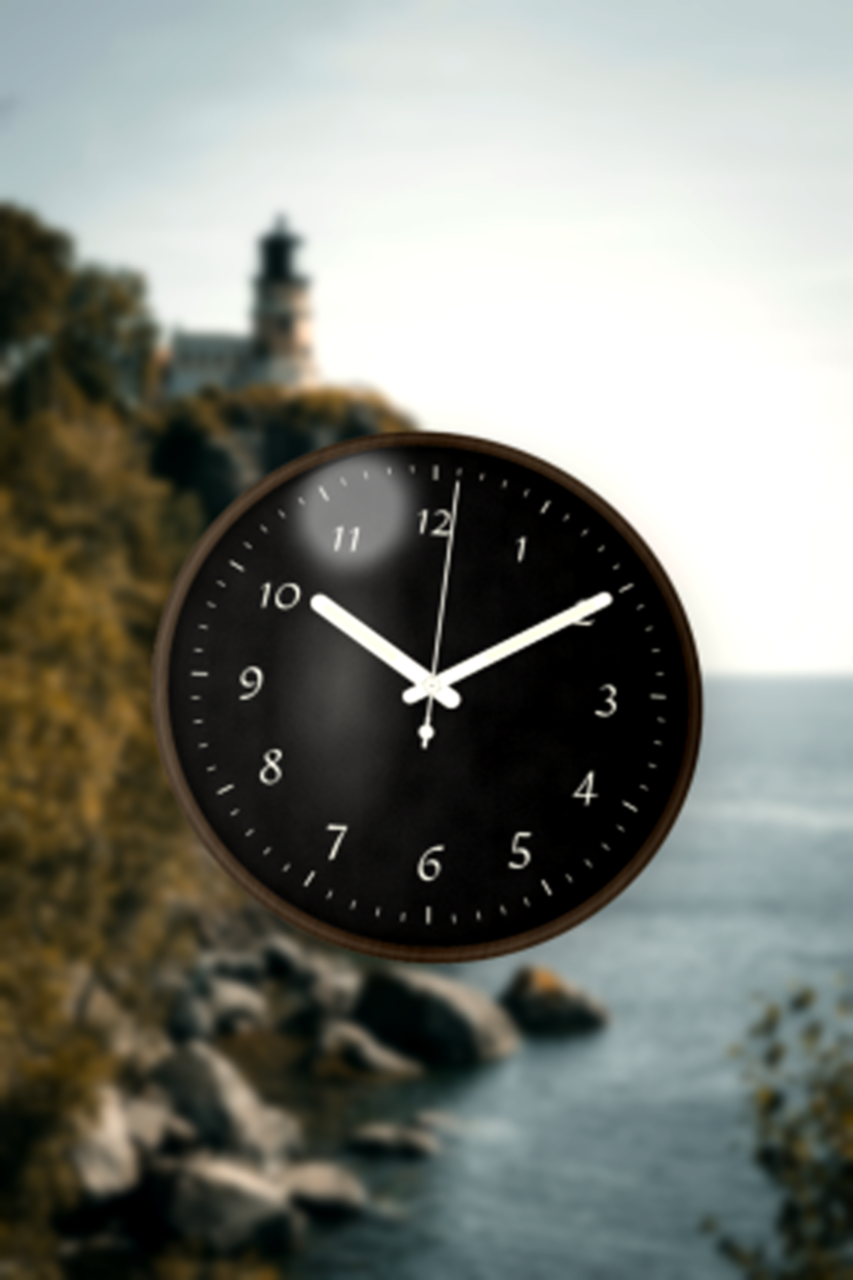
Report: 10:10:01
